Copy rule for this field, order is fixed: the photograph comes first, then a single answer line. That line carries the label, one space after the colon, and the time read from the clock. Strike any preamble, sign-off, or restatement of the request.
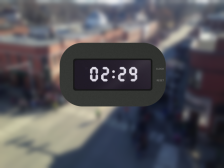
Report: 2:29
